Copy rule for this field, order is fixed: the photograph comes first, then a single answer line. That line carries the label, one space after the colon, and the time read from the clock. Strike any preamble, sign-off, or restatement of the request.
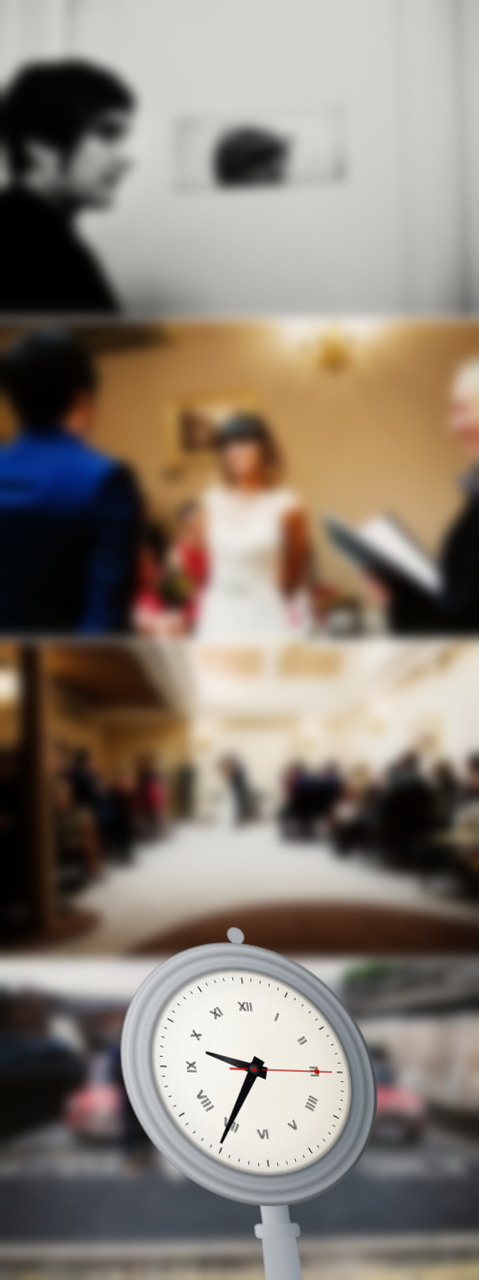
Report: 9:35:15
